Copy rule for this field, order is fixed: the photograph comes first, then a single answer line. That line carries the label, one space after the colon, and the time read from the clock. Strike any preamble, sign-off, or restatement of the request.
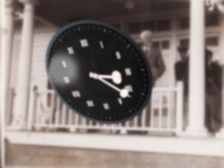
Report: 3:22
